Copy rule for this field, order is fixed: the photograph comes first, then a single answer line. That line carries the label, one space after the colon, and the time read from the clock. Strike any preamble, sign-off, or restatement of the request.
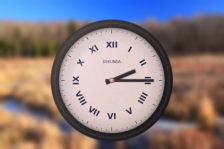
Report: 2:15
